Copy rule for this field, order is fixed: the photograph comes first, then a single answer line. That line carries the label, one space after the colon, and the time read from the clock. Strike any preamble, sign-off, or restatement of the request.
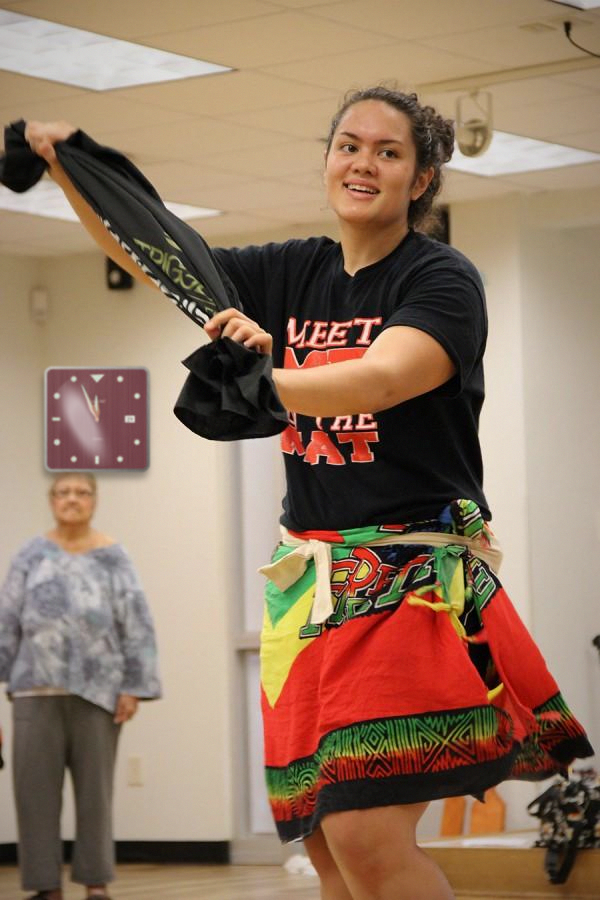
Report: 11:56
